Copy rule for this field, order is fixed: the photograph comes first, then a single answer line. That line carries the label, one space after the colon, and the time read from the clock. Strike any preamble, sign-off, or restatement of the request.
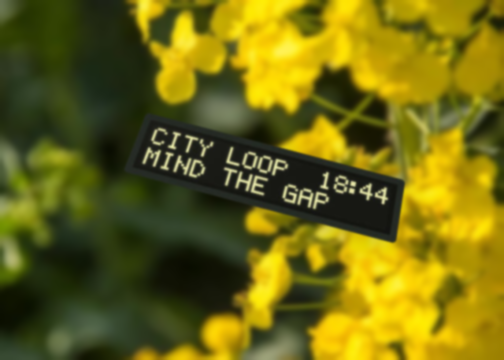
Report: 18:44
